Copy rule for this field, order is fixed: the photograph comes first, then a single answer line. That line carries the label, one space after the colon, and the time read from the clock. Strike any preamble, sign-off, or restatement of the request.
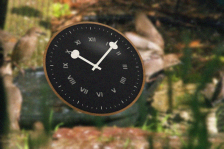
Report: 10:07
